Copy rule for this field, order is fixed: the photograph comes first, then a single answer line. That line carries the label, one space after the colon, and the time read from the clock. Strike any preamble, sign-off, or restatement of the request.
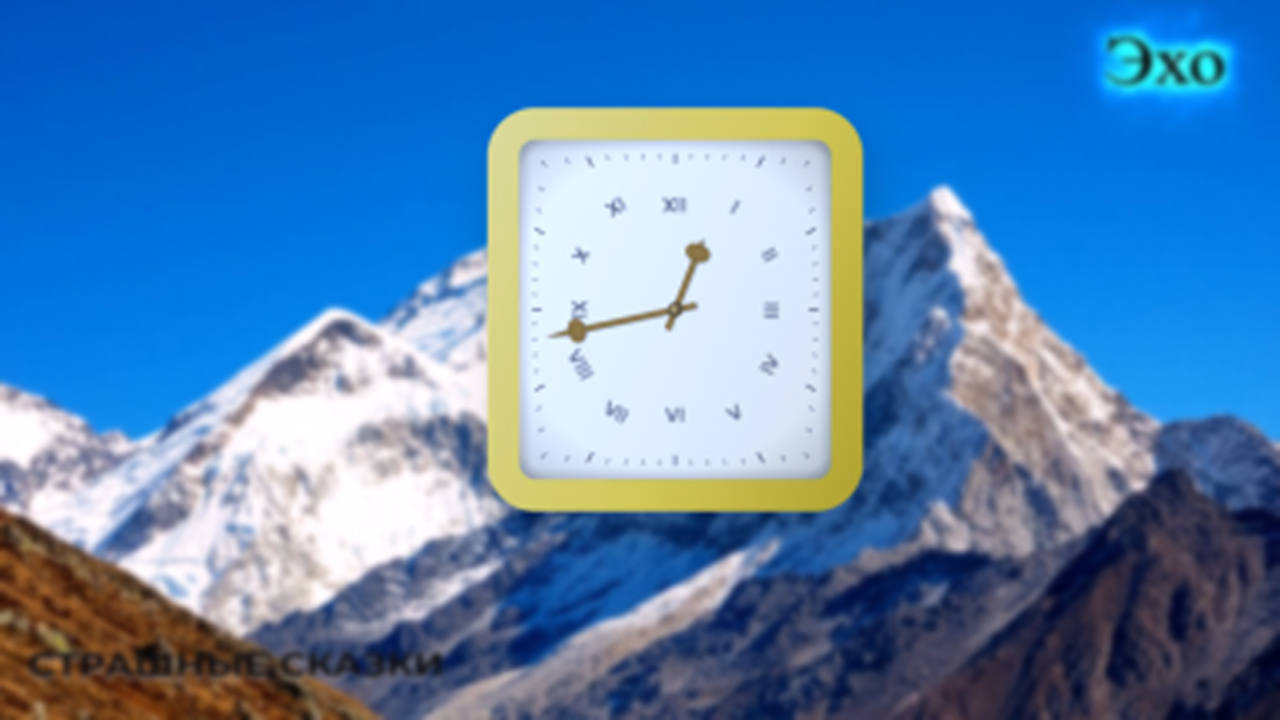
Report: 12:43
